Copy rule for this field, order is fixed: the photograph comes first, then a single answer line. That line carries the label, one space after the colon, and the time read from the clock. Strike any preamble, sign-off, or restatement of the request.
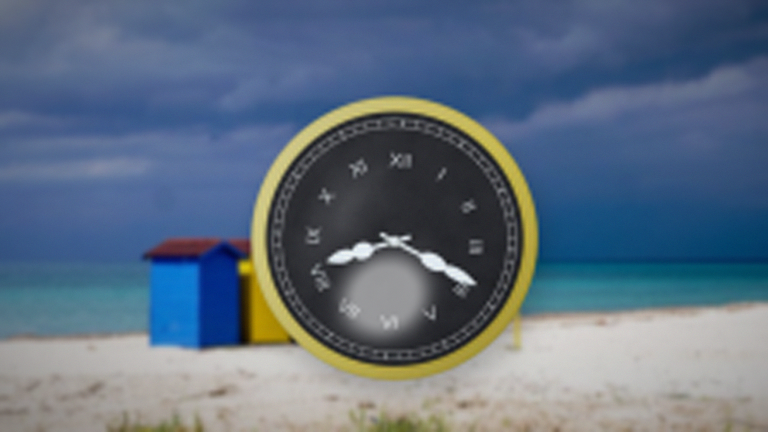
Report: 8:19
